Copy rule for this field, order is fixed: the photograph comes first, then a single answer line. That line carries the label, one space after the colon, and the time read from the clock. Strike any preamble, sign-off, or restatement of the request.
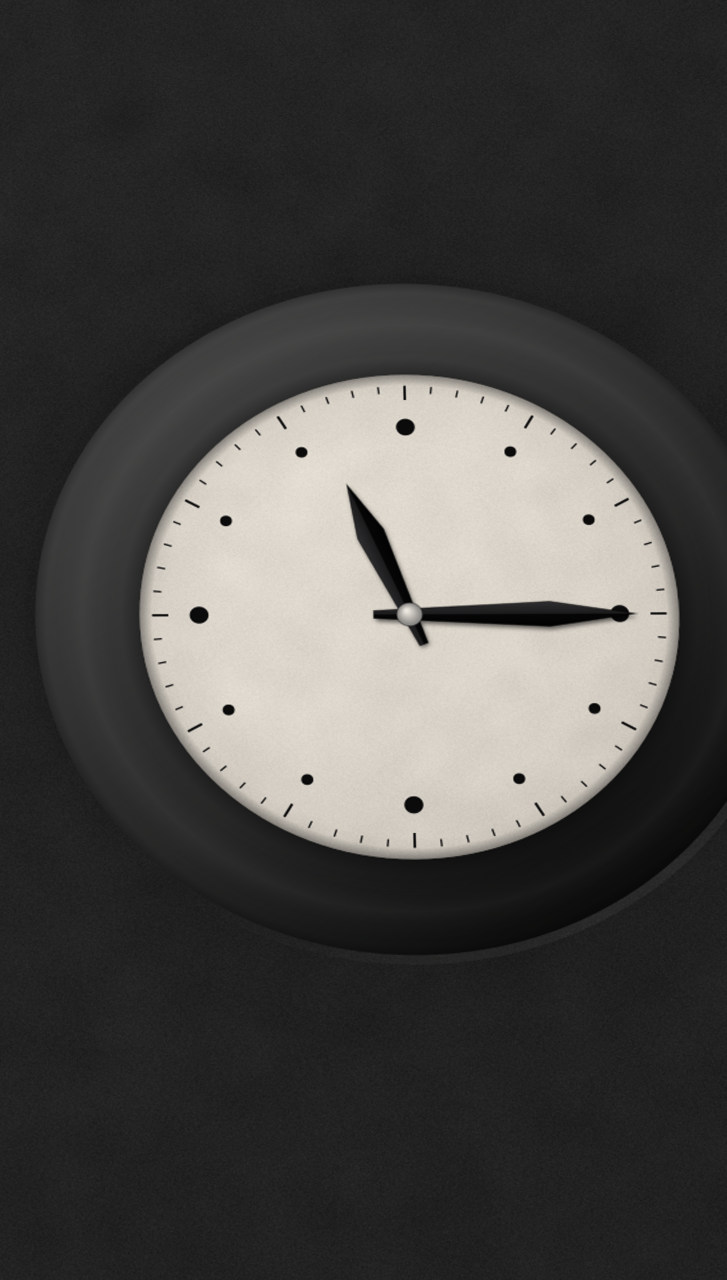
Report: 11:15
